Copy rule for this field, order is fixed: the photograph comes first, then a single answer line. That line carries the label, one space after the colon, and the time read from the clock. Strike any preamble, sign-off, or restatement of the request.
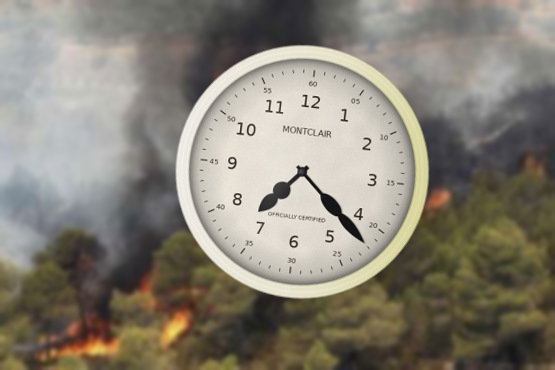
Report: 7:22
